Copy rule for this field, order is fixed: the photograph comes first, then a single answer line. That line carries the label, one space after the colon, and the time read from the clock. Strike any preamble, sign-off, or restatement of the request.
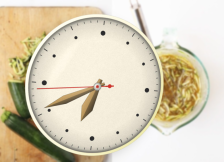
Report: 6:40:44
